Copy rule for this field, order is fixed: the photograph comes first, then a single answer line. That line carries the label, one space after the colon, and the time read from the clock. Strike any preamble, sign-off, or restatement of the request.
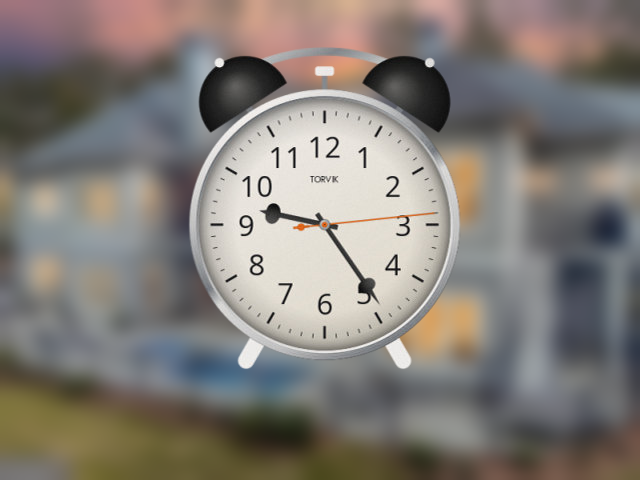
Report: 9:24:14
